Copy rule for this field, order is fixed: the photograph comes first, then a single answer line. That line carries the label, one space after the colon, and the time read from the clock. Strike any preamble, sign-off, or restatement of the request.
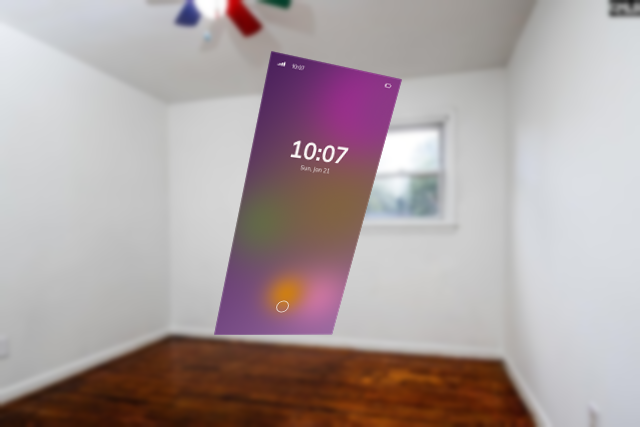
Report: 10:07
